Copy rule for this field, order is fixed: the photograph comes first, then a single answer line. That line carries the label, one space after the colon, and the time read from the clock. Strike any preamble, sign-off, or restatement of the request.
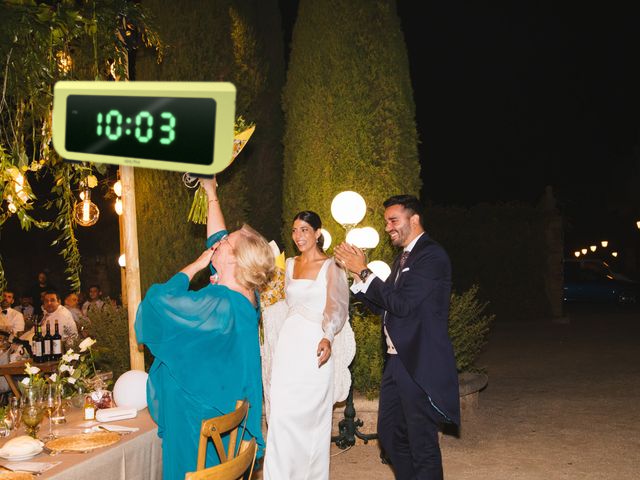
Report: 10:03
